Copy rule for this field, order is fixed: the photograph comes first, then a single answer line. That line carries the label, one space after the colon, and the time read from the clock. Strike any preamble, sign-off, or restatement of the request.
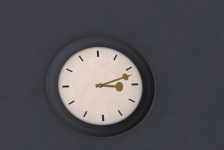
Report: 3:12
